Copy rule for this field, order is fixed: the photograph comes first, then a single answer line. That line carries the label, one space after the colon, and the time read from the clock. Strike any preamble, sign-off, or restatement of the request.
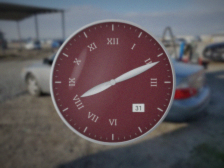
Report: 8:11
